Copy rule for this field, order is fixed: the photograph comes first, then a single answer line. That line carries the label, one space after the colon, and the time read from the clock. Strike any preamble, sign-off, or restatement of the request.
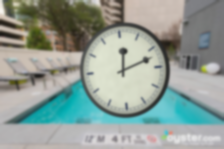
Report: 12:12
